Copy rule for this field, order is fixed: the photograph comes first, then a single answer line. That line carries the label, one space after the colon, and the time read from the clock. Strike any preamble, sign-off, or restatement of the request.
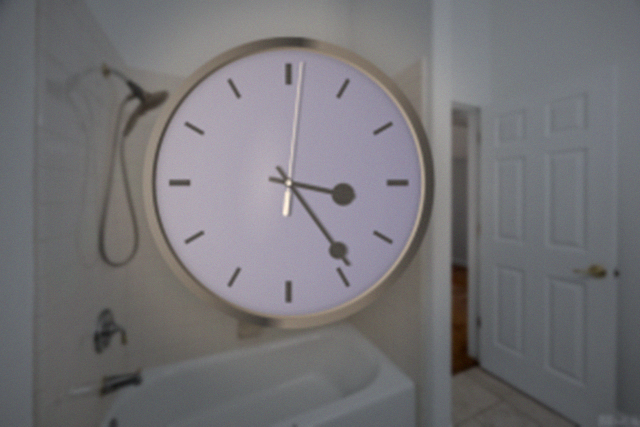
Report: 3:24:01
